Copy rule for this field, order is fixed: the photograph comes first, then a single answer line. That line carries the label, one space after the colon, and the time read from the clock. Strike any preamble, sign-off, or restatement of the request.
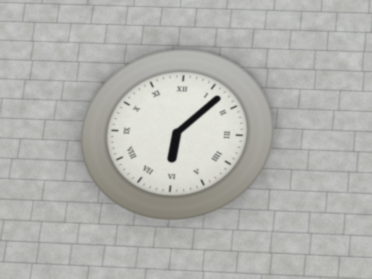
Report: 6:07
